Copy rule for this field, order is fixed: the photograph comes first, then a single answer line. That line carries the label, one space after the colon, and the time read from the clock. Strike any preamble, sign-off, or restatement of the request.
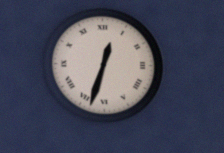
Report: 12:33
